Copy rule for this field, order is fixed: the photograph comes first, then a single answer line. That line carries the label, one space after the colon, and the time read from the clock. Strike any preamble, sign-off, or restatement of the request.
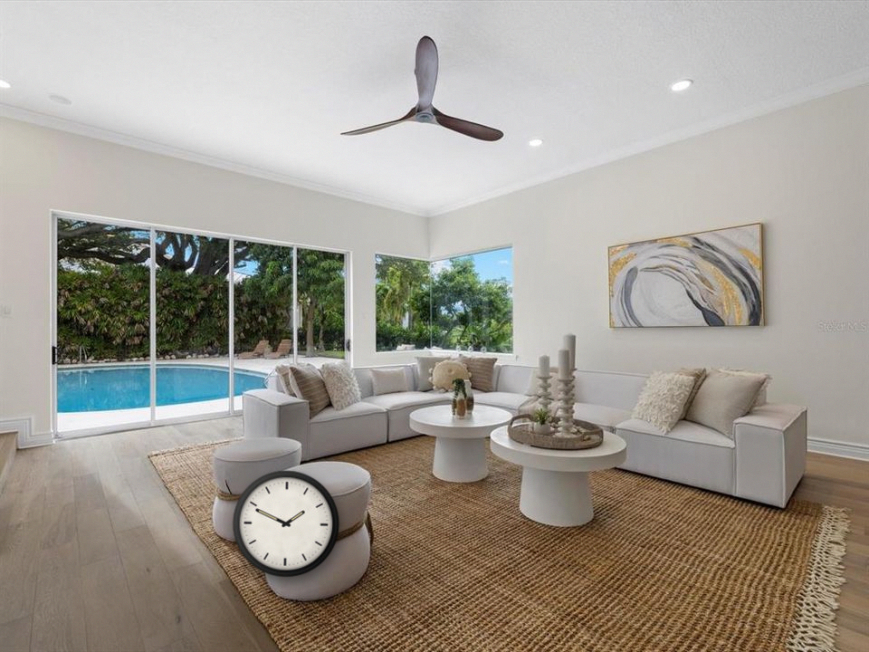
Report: 1:49
